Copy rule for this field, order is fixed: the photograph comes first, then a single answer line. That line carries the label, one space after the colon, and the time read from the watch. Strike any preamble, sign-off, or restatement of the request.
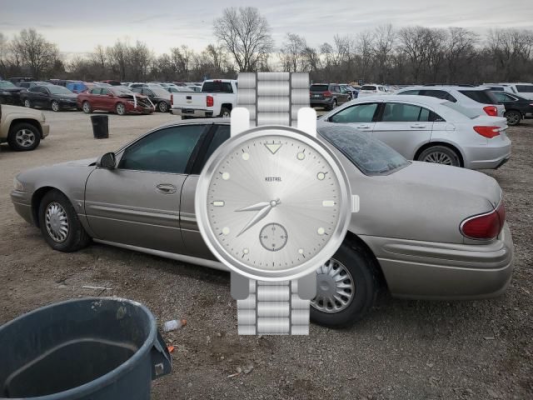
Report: 8:38
